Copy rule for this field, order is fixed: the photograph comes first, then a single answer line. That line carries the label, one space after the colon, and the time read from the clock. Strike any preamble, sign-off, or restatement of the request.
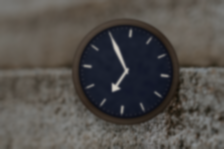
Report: 6:55
